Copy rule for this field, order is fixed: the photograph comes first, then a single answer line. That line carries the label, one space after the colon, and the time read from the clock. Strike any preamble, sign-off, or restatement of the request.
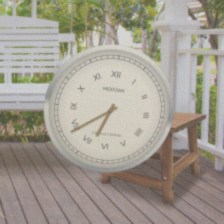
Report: 6:39
